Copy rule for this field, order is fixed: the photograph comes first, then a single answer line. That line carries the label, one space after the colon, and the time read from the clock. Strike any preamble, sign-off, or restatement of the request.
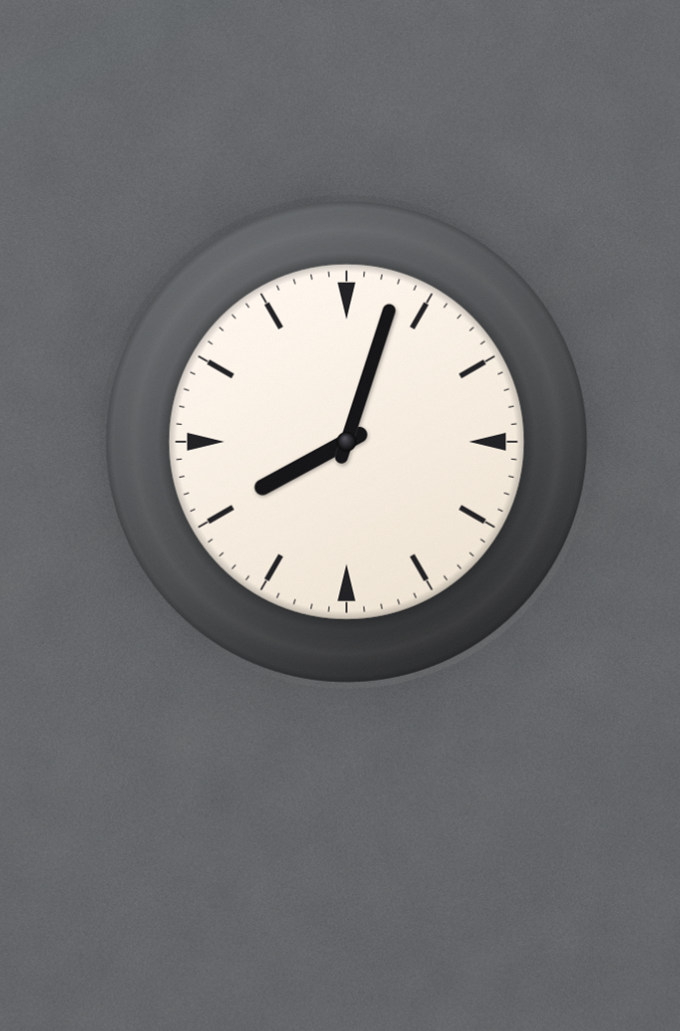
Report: 8:03
